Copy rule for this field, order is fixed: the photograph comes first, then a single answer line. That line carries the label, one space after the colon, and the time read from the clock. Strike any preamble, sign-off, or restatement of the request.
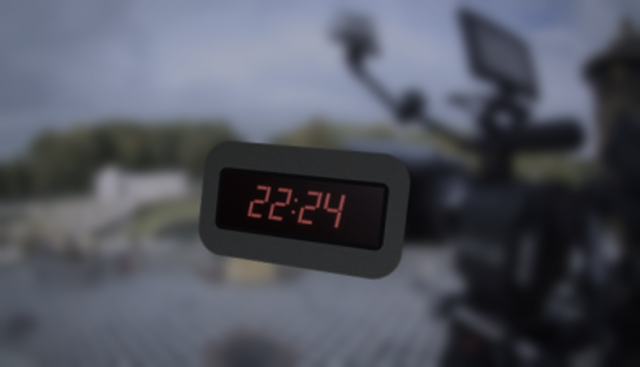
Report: 22:24
